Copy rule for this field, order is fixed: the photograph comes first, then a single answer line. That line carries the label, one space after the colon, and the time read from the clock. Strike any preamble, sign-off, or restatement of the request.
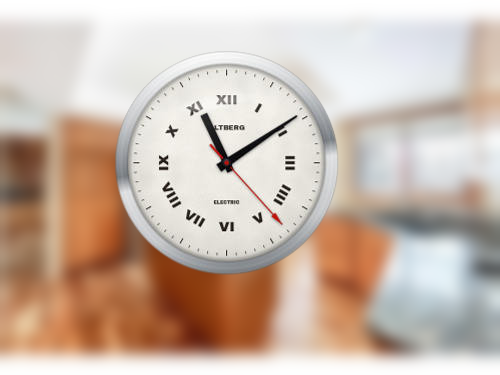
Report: 11:09:23
